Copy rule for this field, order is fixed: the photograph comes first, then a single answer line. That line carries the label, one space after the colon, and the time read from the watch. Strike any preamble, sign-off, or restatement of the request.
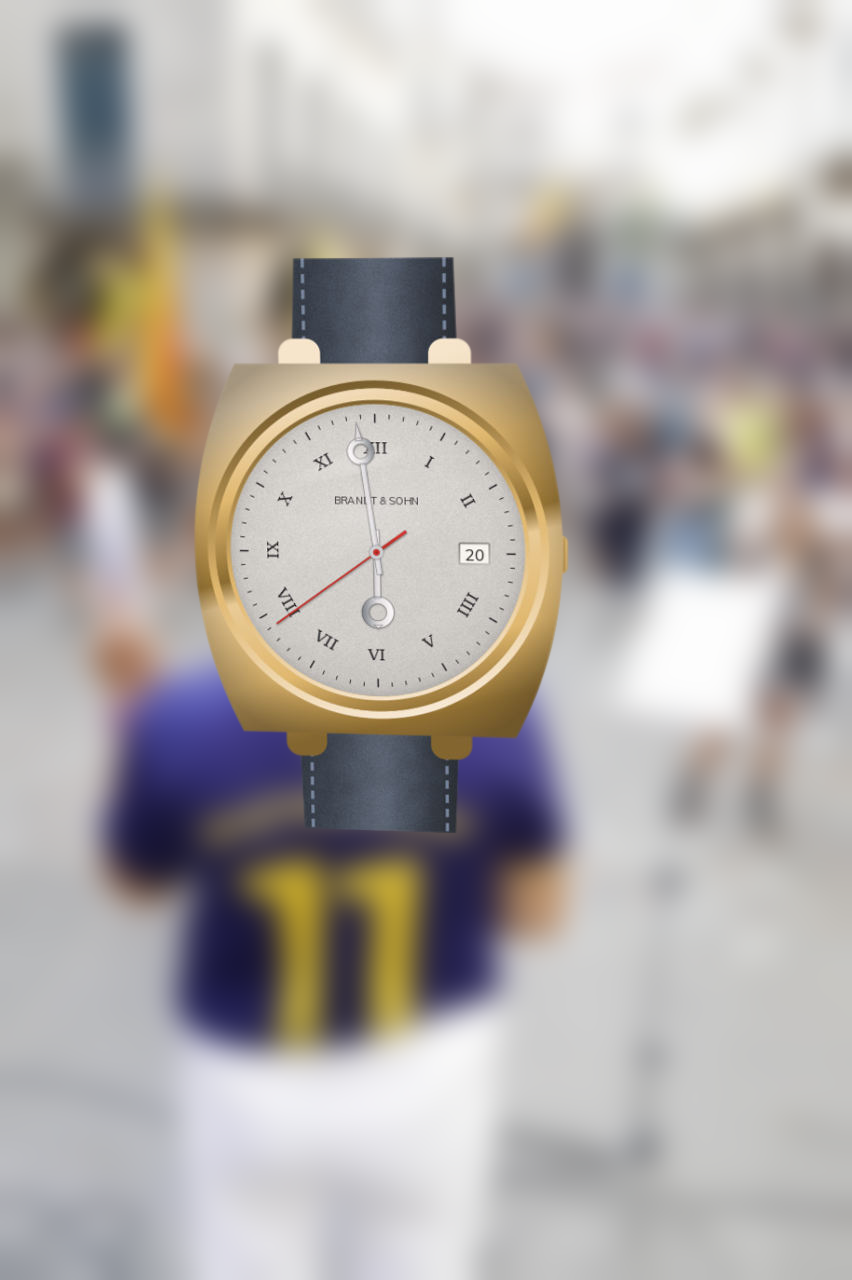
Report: 5:58:39
